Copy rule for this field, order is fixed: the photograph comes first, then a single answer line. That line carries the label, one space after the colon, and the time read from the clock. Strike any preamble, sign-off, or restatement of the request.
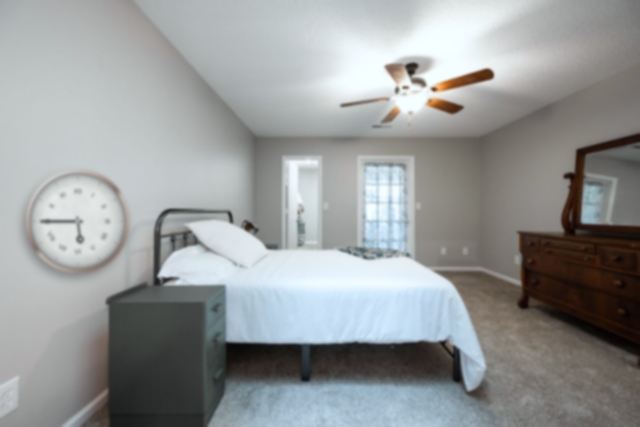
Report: 5:45
